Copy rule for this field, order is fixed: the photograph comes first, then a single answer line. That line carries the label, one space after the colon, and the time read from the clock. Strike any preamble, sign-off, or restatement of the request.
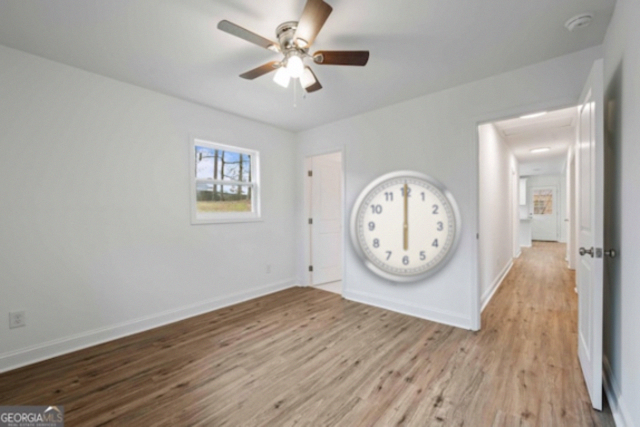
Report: 6:00
